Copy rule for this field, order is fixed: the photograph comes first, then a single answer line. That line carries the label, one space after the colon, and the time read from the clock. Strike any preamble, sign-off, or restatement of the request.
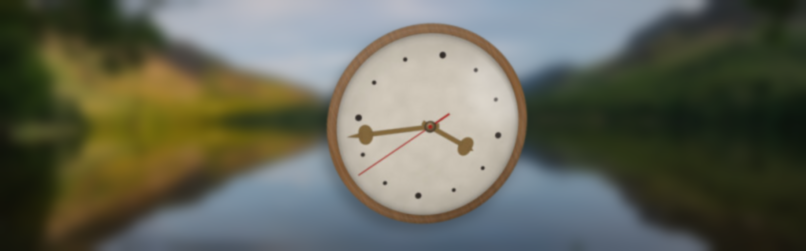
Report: 3:42:38
